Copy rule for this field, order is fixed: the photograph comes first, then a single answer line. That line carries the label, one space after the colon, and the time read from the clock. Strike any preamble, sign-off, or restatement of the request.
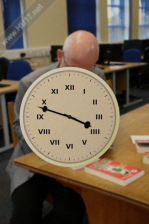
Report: 3:48
